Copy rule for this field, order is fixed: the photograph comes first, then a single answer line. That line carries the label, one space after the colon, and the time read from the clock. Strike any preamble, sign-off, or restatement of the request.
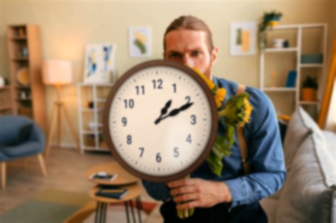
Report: 1:11
